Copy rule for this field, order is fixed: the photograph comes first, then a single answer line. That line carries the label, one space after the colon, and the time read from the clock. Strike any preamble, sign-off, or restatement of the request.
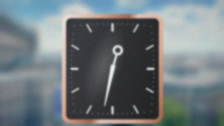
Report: 12:32
